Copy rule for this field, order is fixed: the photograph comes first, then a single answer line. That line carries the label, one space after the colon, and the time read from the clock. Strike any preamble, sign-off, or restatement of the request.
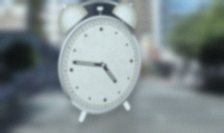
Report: 4:47
